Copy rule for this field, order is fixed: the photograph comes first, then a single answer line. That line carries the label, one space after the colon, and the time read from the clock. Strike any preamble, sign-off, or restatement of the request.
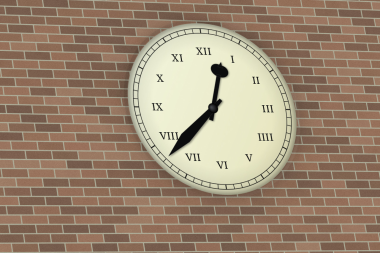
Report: 12:38
